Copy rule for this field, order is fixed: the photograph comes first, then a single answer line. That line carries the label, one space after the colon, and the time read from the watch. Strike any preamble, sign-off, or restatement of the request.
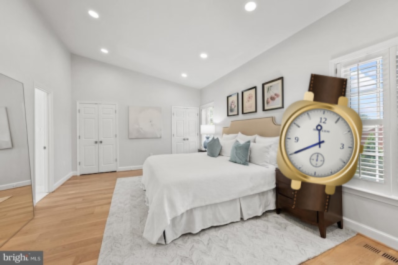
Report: 11:40
